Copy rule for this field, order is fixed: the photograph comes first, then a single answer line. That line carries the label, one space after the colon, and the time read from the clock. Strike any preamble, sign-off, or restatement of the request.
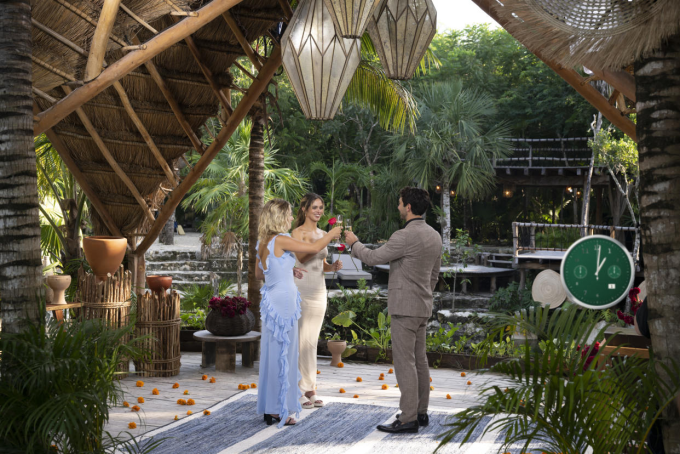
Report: 1:01
